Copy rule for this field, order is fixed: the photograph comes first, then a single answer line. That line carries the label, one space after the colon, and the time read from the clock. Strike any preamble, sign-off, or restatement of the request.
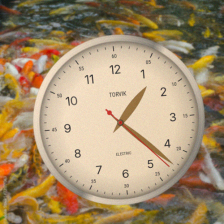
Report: 1:22:23
